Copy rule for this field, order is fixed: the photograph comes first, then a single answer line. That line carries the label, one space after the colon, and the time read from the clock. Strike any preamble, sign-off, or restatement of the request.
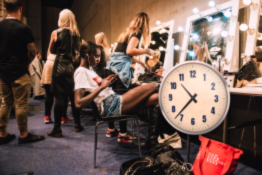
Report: 10:37
